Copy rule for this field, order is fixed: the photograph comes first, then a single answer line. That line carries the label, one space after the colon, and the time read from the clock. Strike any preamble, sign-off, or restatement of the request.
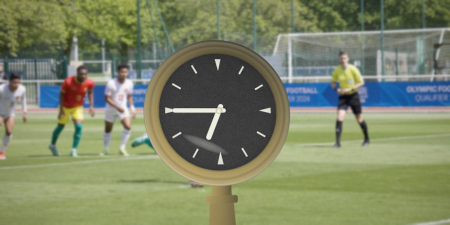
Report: 6:45
